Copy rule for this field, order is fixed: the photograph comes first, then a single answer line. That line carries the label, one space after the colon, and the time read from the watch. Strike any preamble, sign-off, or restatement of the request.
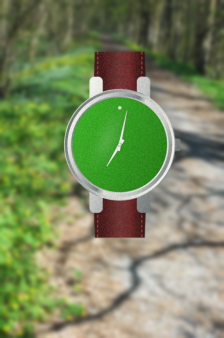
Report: 7:02
